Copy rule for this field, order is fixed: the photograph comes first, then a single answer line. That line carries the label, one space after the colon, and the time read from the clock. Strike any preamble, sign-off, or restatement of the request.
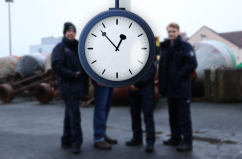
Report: 12:53
